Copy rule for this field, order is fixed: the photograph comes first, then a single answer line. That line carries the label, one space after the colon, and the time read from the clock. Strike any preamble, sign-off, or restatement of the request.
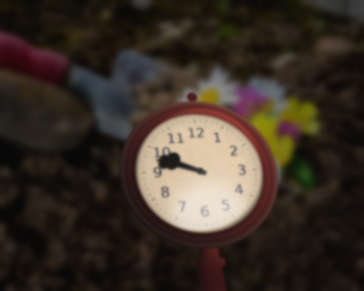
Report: 9:48
